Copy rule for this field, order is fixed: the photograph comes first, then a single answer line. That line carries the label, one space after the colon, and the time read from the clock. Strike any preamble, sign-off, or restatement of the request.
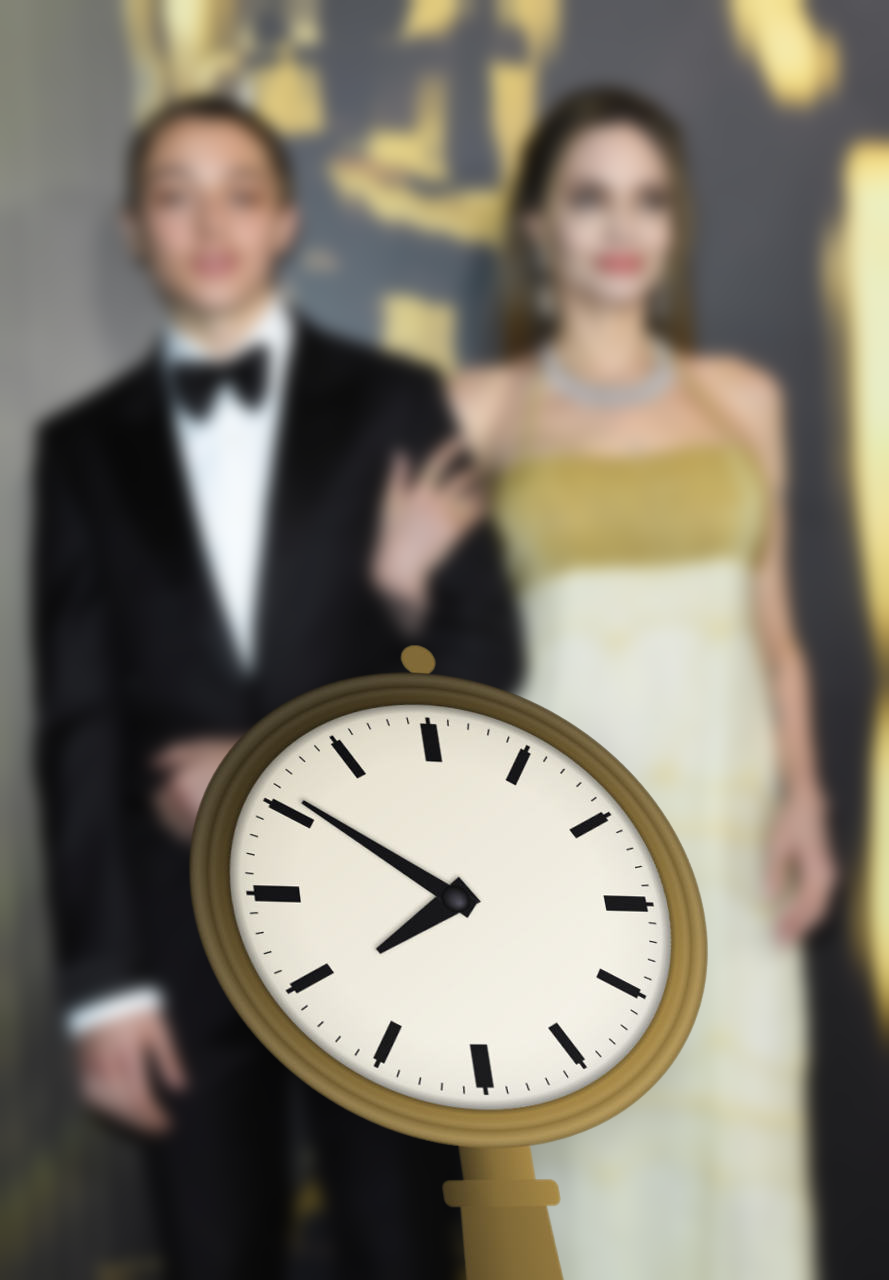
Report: 7:51
